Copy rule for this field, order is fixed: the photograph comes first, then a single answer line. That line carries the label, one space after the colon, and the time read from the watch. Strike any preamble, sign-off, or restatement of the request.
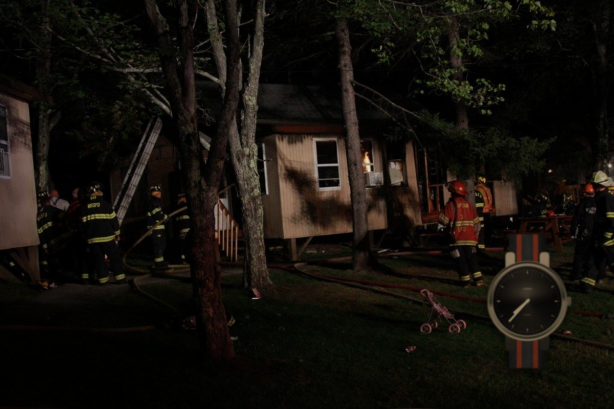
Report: 7:37
